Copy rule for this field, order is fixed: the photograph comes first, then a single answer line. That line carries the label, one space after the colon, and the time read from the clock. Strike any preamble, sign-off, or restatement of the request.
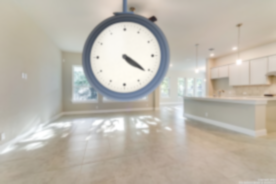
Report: 4:21
